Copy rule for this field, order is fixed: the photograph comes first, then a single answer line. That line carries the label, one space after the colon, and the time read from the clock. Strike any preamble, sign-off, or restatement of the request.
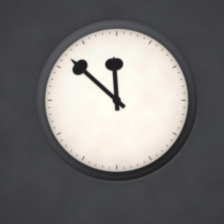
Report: 11:52
